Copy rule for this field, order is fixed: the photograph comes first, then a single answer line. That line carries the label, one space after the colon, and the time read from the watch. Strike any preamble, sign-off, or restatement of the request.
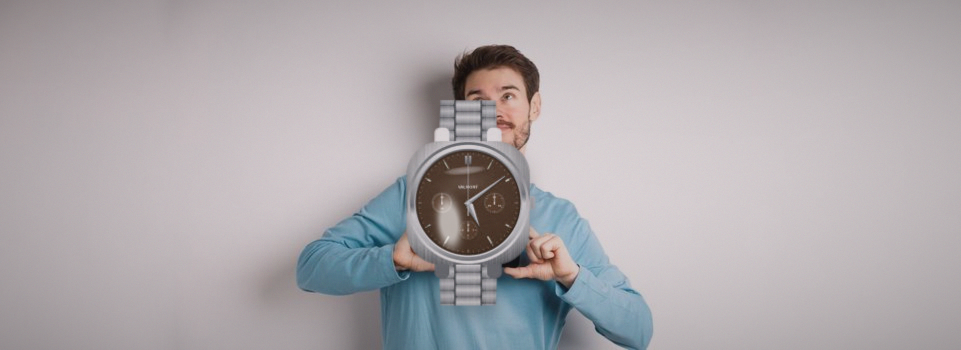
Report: 5:09
